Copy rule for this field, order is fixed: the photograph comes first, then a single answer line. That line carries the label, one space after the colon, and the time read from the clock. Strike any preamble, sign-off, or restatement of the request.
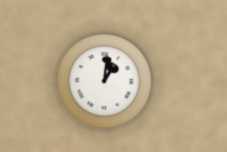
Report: 1:01
